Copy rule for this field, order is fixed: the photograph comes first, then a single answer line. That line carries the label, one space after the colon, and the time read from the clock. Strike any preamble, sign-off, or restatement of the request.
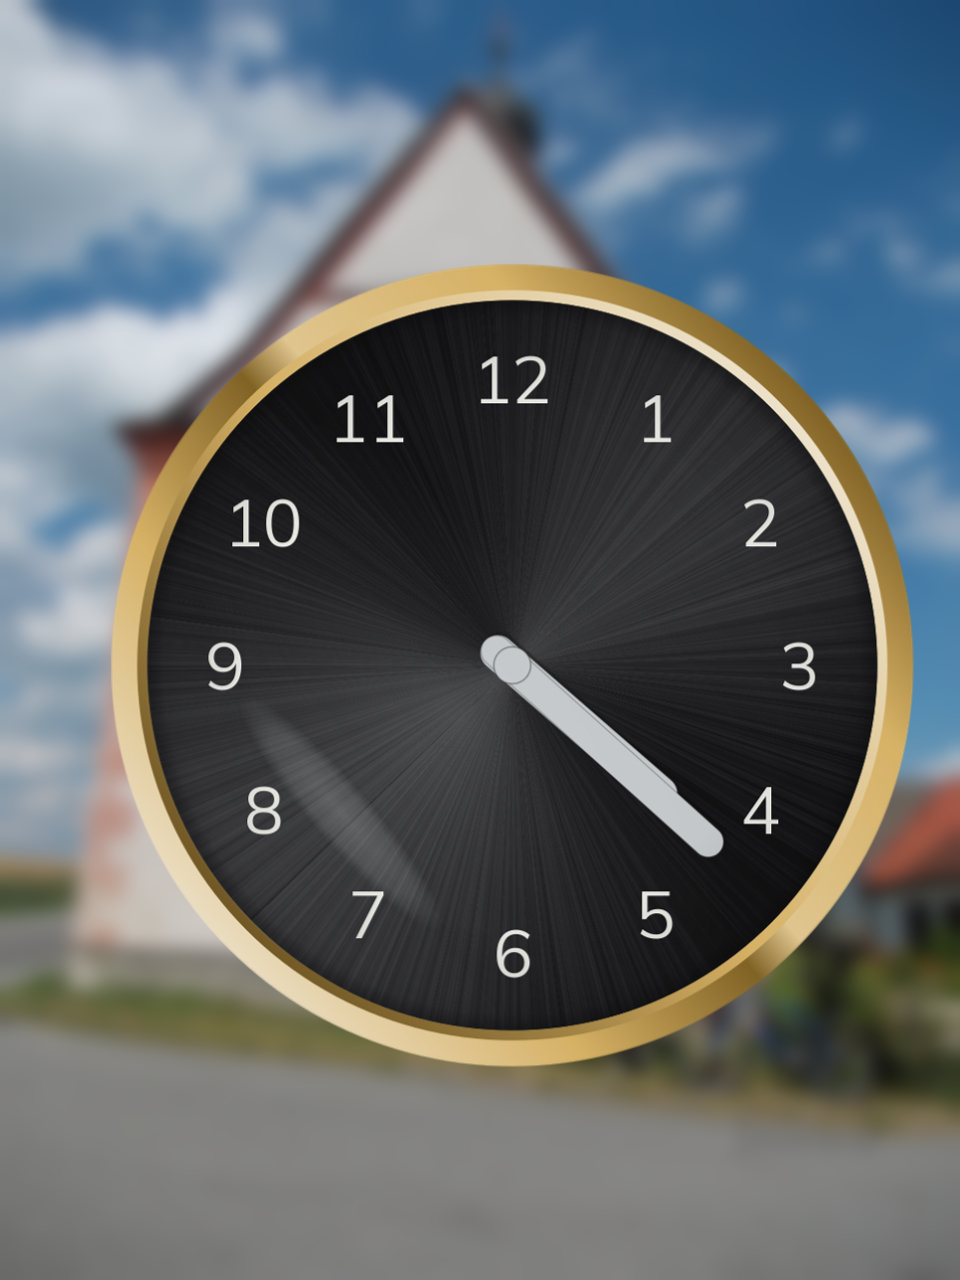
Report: 4:22
